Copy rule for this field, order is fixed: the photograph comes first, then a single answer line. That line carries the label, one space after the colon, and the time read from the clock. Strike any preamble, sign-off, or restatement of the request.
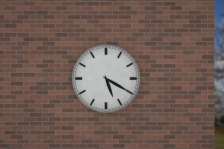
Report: 5:20
